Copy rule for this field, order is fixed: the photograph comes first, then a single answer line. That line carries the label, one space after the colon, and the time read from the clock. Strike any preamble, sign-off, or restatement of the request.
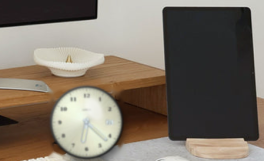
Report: 6:22
